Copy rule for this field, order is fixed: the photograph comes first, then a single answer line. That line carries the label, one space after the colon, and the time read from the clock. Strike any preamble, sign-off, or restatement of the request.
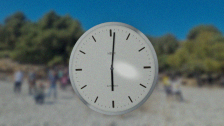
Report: 6:01
